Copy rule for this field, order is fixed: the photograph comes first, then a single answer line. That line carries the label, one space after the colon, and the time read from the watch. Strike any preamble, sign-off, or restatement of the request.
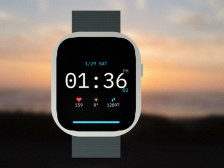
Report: 1:36
